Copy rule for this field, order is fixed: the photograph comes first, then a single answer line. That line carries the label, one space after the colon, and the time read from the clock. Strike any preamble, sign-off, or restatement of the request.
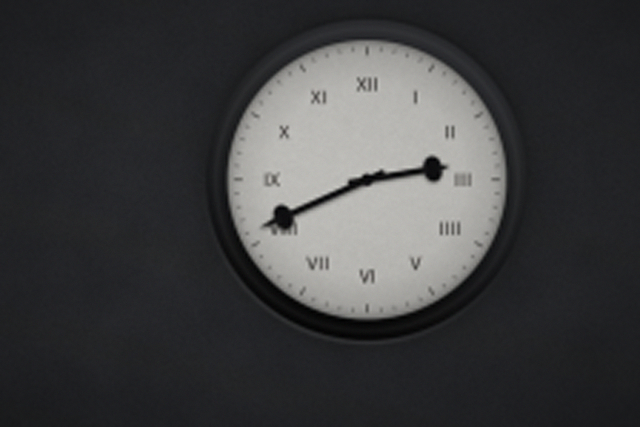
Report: 2:41
